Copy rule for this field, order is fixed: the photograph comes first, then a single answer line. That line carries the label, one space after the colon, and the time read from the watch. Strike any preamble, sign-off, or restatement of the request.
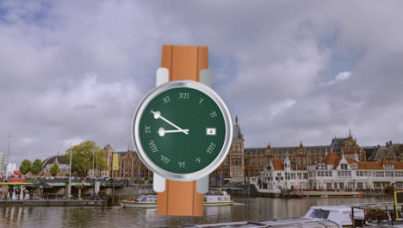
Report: 8:50
